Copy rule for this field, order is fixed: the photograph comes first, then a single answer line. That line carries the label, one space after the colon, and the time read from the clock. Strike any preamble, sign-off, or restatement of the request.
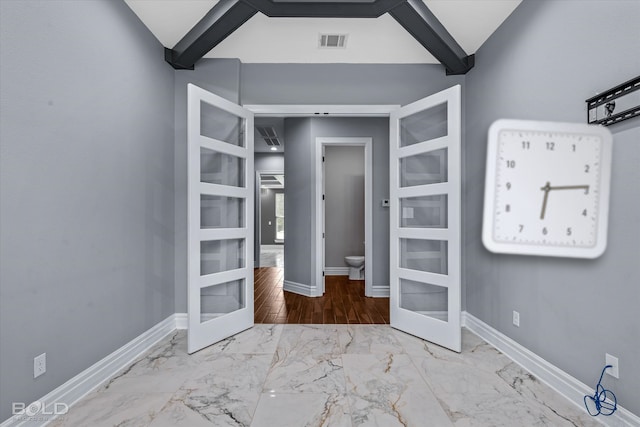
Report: 6:14
